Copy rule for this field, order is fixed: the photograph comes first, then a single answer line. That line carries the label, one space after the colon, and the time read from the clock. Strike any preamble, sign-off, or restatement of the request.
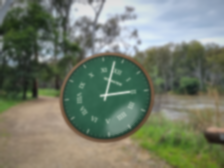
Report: 1:58
